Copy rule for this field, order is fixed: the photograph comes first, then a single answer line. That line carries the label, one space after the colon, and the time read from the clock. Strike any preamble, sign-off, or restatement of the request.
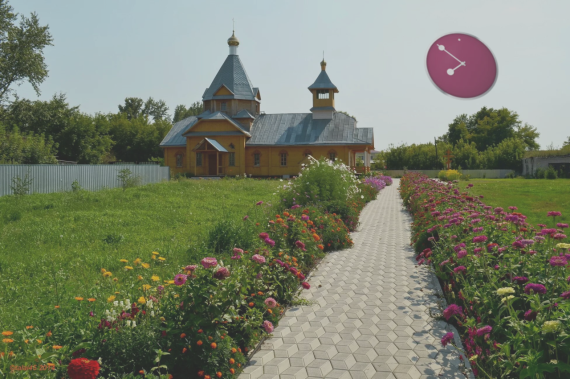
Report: 7:52
